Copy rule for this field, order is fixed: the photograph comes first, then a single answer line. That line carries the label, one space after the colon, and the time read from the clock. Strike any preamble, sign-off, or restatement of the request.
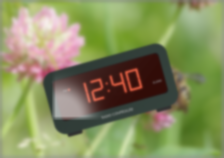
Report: 12:40
